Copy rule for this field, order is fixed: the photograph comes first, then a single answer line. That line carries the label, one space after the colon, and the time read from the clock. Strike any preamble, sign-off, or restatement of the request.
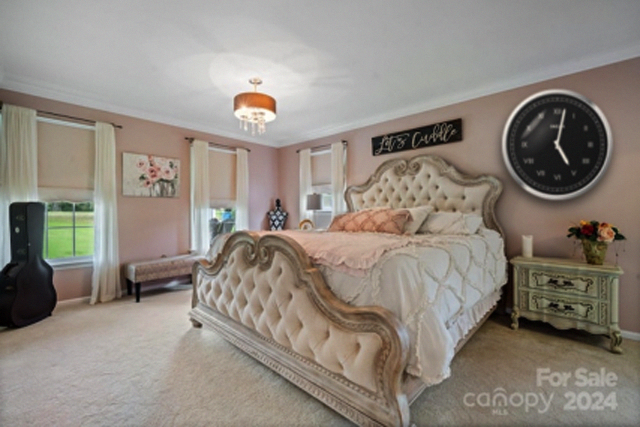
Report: 5:02
